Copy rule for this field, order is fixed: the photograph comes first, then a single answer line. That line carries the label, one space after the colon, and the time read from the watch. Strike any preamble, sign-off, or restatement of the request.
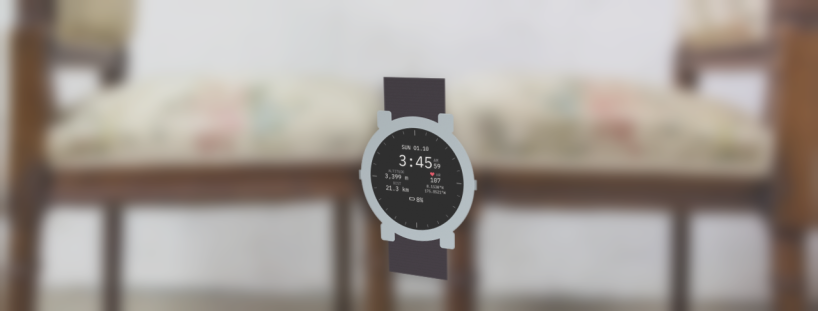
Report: 3:45
